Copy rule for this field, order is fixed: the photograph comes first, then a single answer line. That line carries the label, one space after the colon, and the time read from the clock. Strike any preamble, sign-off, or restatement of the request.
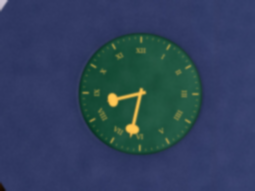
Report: 8:32
